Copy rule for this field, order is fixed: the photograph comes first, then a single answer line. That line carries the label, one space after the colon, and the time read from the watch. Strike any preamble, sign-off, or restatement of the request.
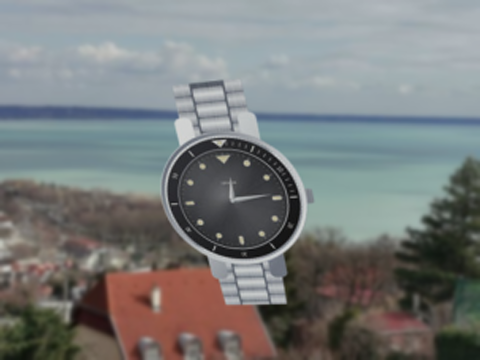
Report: 12:14
